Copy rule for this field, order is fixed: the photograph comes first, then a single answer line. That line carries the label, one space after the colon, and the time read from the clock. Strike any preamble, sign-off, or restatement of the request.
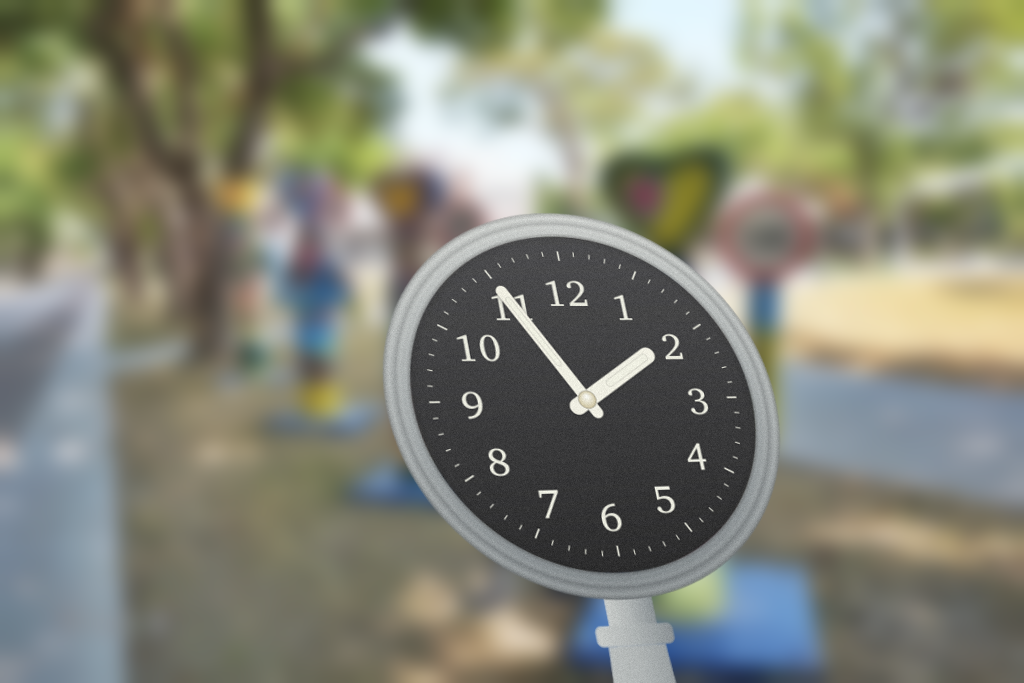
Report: 1:55
